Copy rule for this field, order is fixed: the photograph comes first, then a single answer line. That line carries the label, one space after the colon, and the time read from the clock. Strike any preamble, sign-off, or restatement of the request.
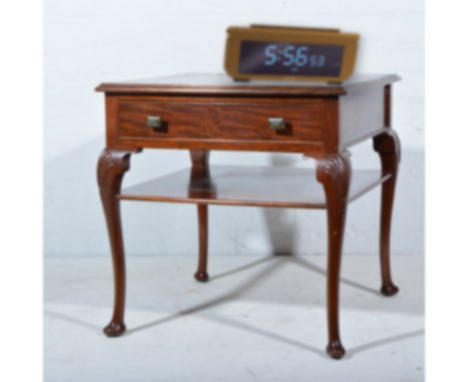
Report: 5:56
